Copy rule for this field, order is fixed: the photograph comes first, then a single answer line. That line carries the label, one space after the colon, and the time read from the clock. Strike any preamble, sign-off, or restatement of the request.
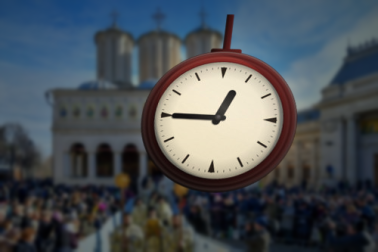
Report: 12:45
